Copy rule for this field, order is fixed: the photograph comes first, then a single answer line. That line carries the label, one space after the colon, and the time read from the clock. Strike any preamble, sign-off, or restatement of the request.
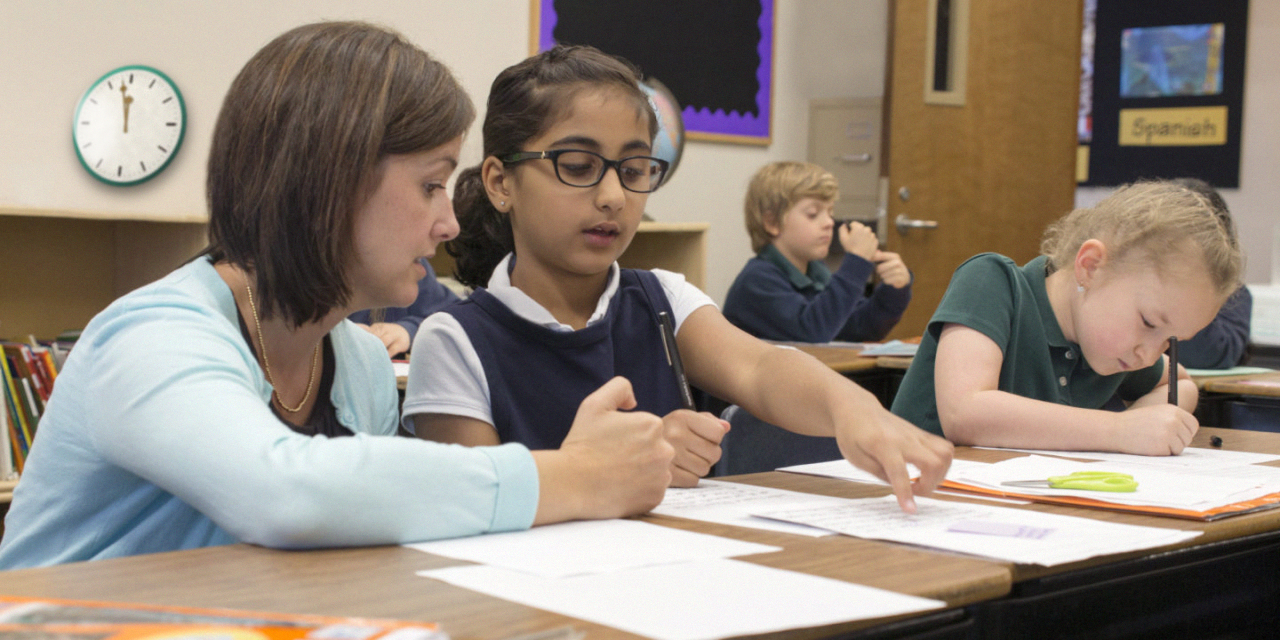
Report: 11:58
